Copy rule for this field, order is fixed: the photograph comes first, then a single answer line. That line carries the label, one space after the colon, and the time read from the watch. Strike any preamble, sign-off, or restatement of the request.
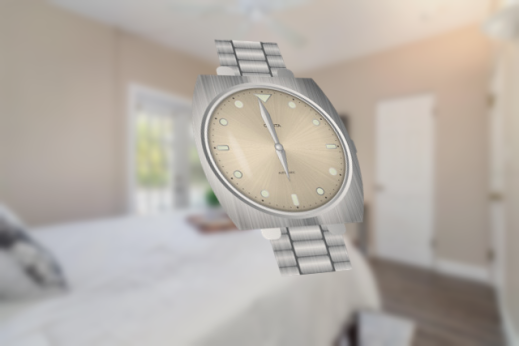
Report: 5:59
